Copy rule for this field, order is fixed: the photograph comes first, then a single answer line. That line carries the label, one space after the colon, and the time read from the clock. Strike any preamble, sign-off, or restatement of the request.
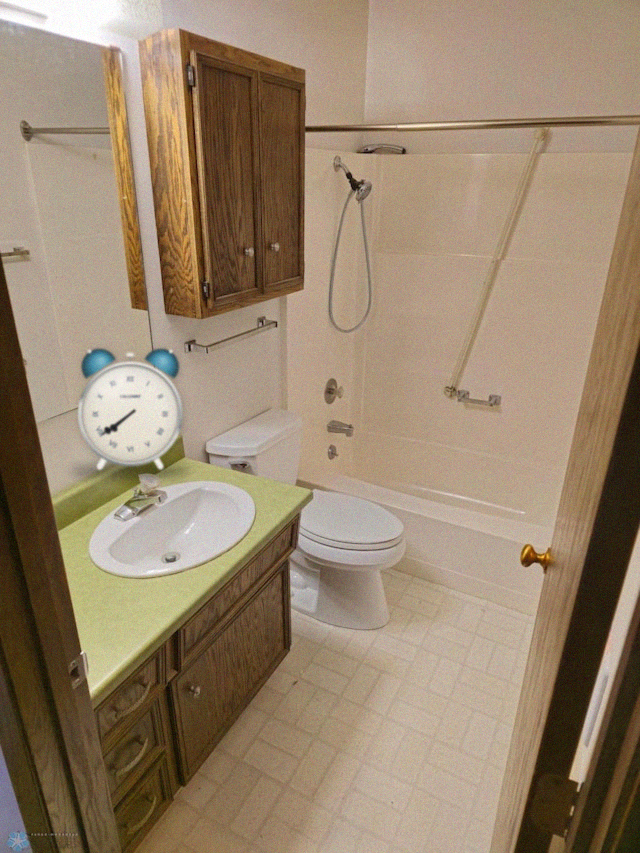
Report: 7:39
